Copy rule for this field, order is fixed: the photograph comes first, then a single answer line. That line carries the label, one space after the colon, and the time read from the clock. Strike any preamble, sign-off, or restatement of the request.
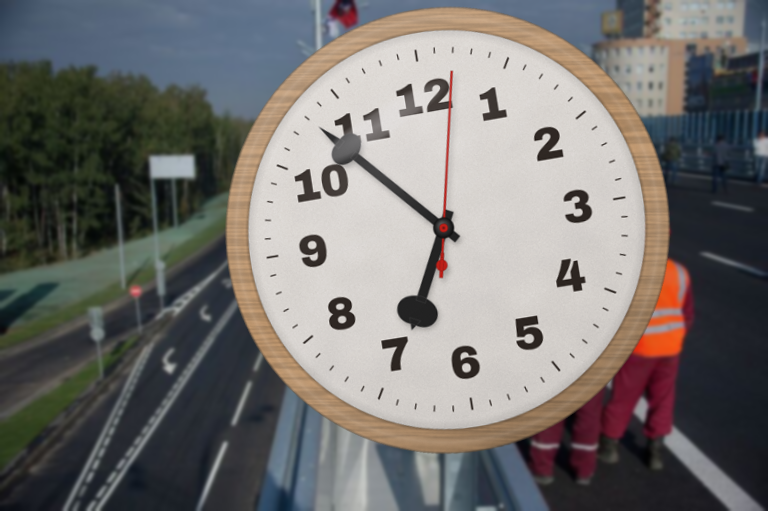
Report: 6:53:02
